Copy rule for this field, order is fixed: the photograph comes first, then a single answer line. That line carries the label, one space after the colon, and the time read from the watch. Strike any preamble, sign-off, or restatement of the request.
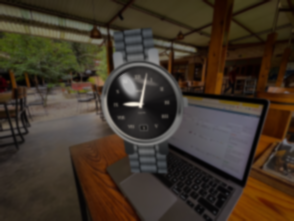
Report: 9:03
